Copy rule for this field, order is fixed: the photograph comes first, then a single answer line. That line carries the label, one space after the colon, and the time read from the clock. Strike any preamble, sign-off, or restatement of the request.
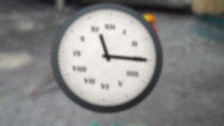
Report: 11:15
